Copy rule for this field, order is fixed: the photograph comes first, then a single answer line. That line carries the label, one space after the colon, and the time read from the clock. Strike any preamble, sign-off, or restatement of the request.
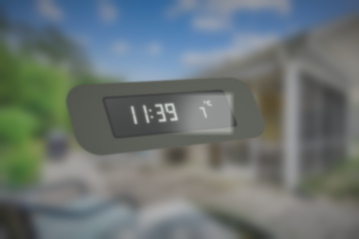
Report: 11:39
